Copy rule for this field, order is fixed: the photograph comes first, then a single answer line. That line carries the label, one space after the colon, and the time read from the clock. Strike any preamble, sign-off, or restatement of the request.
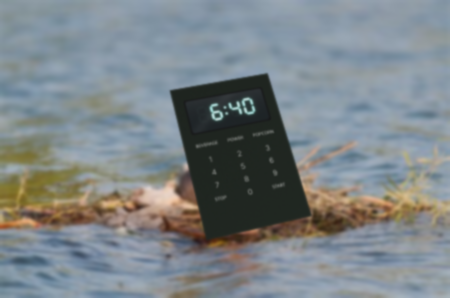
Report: 6:40
